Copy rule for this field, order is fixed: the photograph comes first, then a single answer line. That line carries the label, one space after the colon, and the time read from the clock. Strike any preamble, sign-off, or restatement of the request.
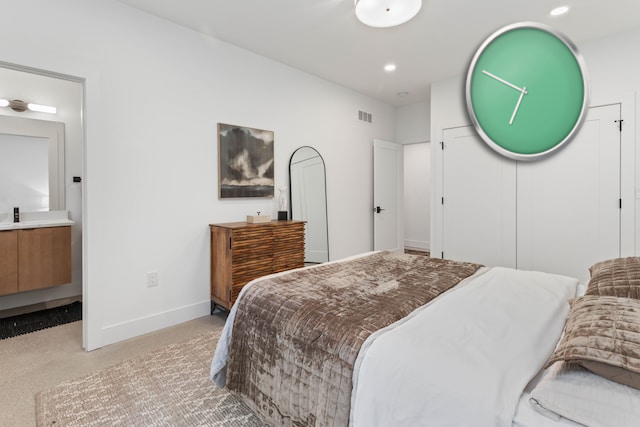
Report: 6:49
